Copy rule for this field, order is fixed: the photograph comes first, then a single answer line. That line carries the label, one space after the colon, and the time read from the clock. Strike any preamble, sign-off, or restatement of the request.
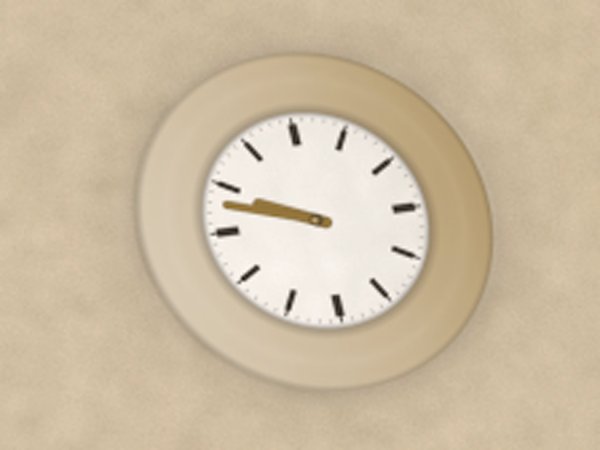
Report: 9:48
